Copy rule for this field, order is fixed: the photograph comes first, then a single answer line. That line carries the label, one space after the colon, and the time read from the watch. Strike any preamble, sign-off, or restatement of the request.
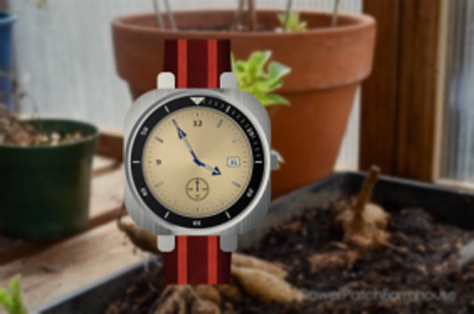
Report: 3:55
